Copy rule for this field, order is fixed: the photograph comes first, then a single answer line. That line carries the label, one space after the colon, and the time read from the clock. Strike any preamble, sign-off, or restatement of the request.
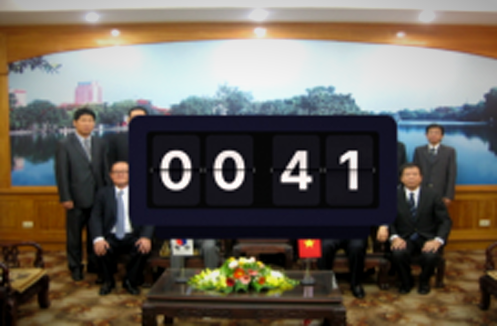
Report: 0:41
